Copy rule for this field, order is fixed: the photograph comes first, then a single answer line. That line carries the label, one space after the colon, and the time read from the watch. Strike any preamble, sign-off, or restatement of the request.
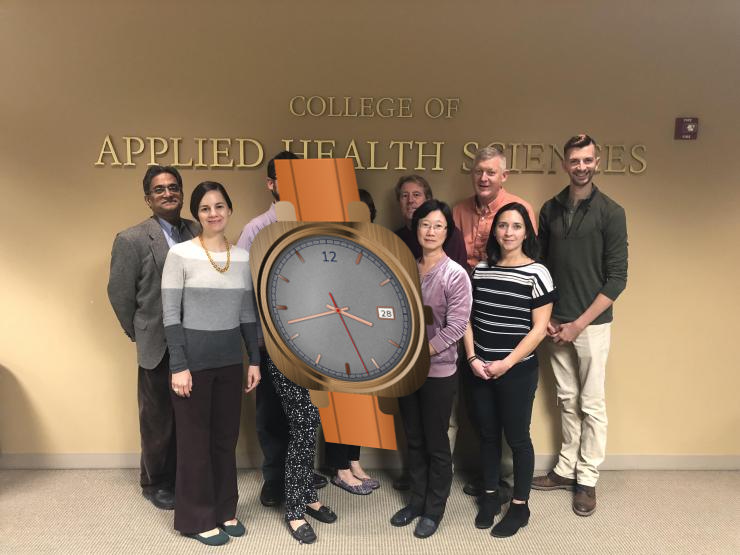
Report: 3:42:27
